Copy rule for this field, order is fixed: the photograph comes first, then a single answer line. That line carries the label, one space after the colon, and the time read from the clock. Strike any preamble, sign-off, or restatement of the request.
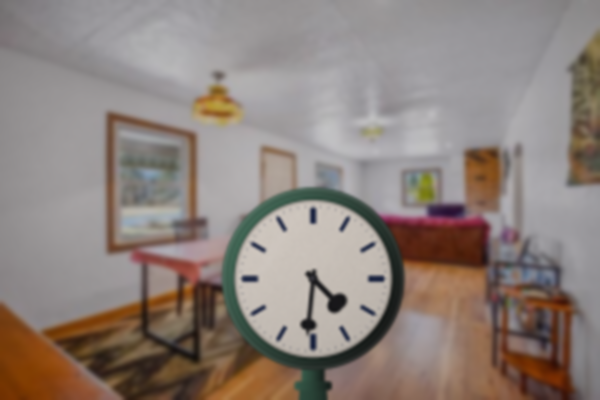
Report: 4:31
